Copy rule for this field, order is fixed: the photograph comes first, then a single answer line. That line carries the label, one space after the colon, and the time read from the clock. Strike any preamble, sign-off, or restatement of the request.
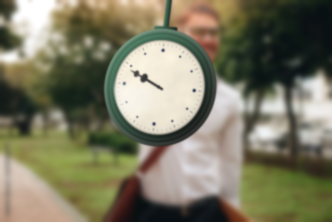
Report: 9:49
